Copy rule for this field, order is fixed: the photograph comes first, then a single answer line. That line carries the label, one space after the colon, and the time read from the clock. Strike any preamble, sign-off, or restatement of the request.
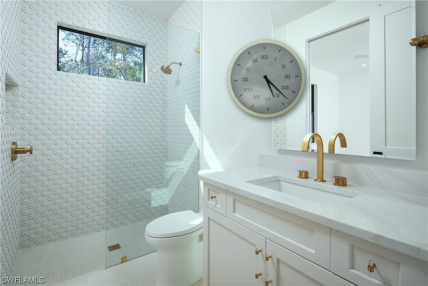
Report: 5:23
